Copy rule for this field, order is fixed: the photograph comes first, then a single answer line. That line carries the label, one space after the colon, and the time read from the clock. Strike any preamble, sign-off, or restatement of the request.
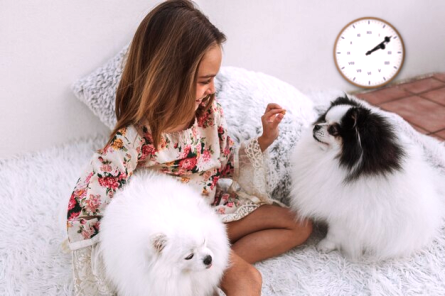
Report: 2:09
